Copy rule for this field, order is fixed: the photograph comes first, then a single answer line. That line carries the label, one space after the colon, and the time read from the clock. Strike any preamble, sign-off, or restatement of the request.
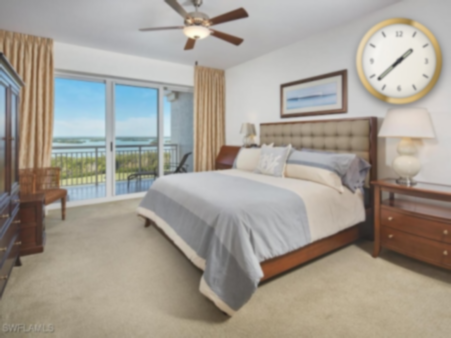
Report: 1:38
